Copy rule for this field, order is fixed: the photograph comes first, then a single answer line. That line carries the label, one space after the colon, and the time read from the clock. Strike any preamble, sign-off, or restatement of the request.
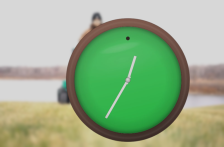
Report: 12:35
